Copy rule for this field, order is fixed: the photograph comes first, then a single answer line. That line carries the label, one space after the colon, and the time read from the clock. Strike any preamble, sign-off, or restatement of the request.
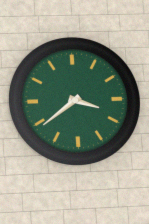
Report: 3:39
